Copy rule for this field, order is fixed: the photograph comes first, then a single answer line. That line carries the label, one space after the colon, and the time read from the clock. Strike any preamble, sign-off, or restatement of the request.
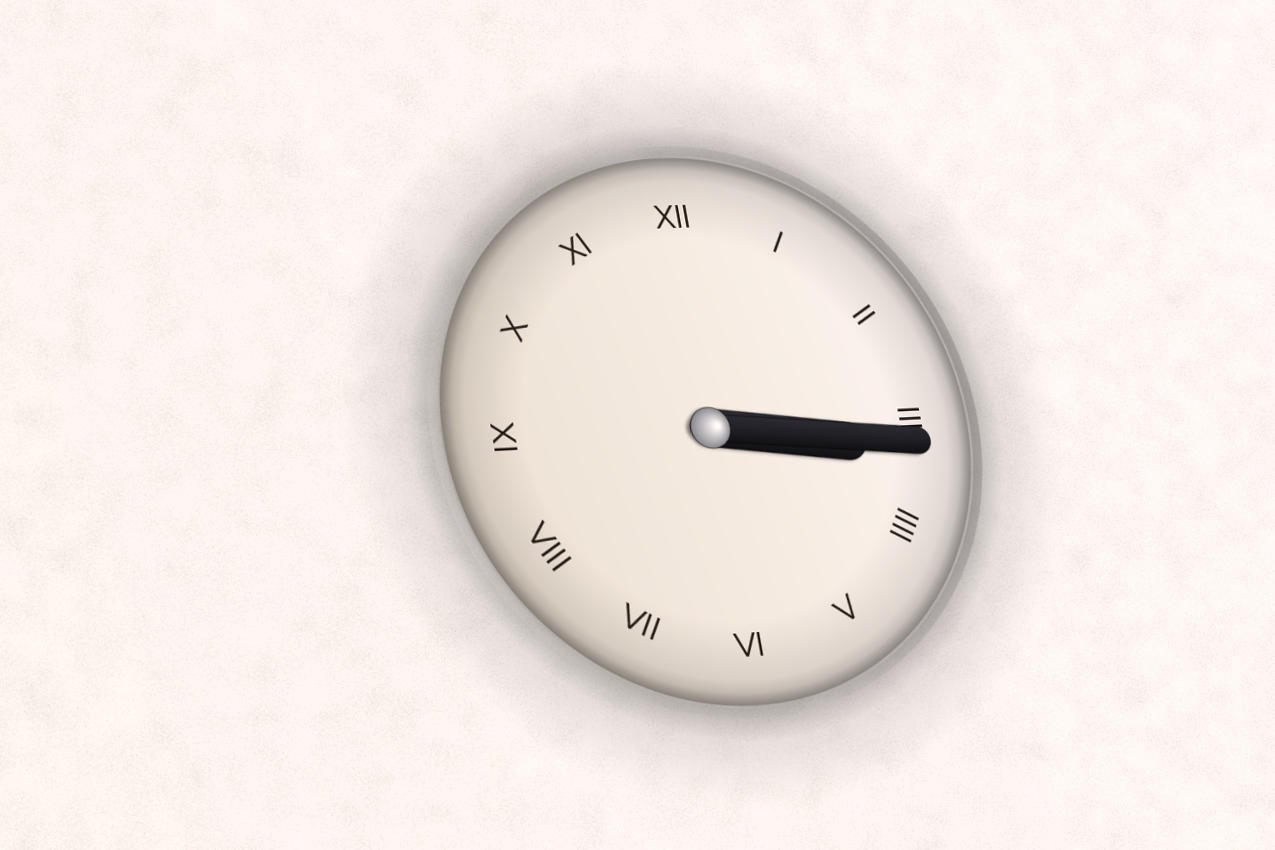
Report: 3:16
